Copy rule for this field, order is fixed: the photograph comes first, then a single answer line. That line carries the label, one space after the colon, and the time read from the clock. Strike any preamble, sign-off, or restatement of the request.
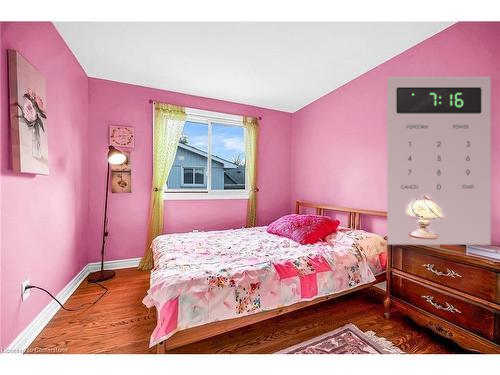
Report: 7:16
